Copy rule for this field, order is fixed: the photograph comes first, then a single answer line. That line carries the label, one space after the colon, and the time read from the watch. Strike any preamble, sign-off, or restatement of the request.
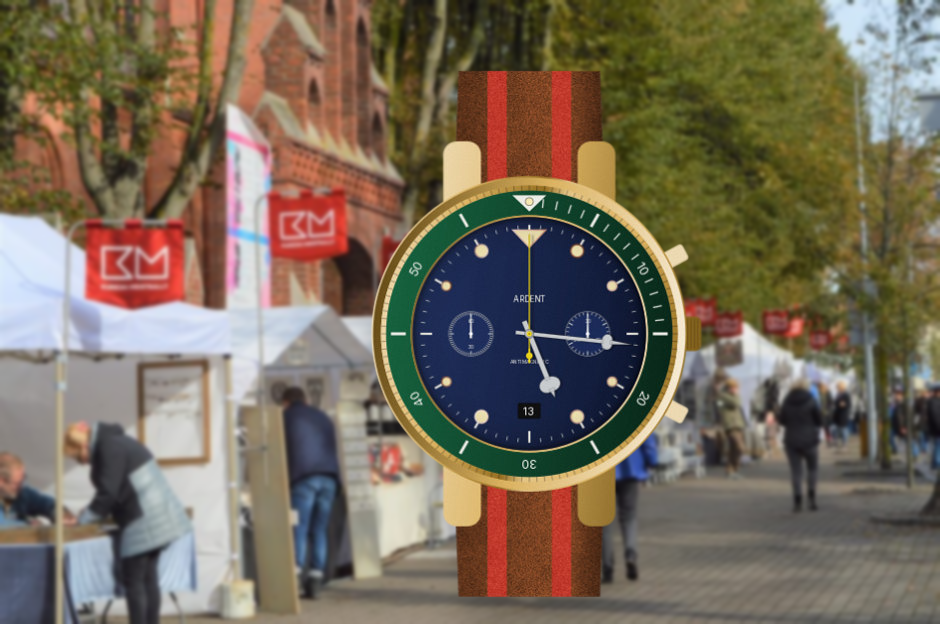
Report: 5:16
